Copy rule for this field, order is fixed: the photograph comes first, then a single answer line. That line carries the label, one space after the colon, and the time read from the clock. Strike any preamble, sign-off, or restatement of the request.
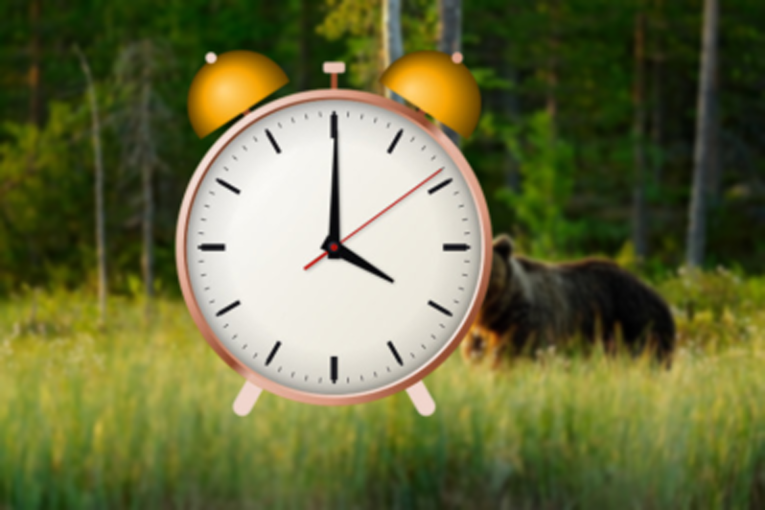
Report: 4:00:09
